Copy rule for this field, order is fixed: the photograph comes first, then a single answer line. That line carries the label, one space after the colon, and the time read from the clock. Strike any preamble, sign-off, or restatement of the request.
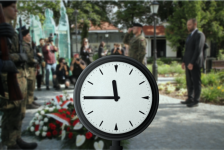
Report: 11:45
